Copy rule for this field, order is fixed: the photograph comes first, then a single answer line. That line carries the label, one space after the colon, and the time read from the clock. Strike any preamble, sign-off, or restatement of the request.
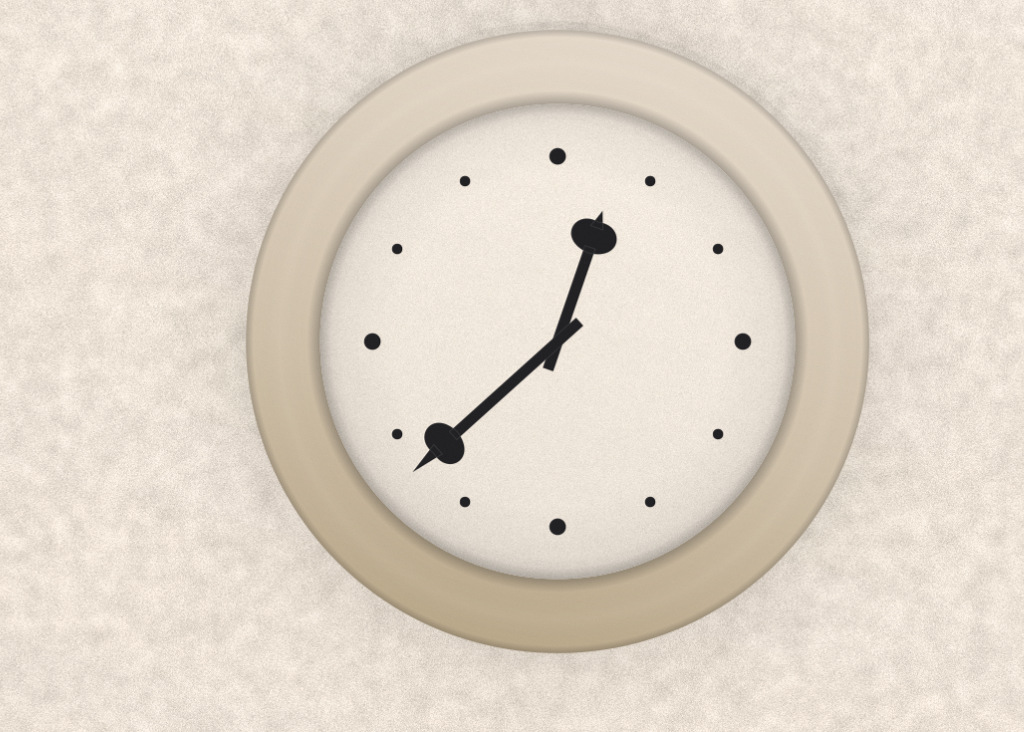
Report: 12:38
